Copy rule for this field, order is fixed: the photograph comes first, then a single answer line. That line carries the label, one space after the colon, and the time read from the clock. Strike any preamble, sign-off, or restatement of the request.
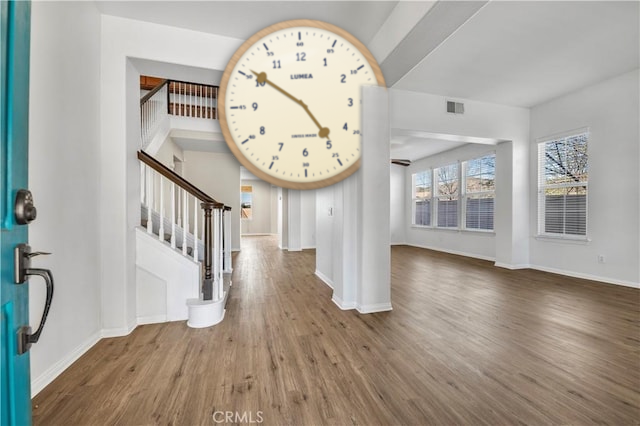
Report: 4:51
